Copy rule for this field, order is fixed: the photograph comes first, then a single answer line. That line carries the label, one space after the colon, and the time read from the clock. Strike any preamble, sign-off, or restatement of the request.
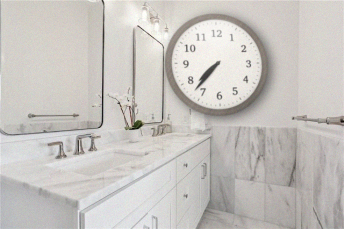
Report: 7:37
